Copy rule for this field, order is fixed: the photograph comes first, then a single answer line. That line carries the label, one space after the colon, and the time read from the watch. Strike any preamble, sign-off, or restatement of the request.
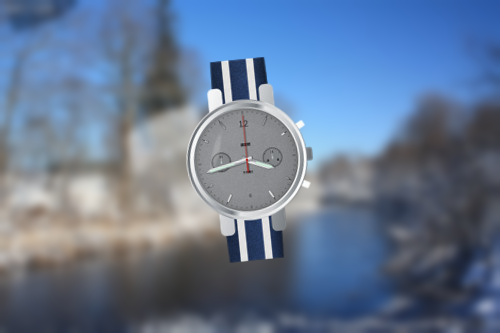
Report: 3:43
